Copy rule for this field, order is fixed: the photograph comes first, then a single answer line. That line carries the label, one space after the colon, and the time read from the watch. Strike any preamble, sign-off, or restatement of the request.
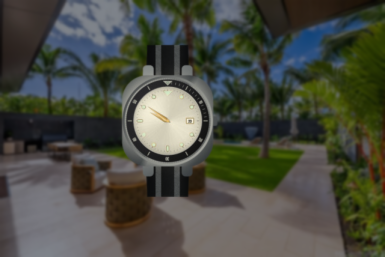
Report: 9:51
